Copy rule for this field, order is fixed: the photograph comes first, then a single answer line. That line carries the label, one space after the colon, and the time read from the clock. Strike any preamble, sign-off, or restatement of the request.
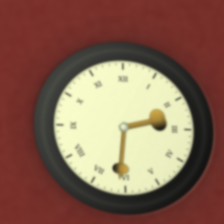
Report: 2:31
